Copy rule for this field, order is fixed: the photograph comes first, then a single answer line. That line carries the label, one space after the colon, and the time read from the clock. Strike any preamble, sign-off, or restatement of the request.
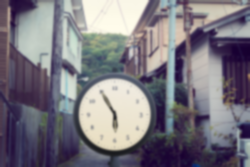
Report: 5:55
